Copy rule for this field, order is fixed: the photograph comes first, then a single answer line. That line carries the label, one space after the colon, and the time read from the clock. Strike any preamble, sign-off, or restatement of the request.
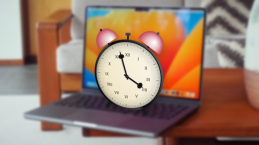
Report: 3:57
